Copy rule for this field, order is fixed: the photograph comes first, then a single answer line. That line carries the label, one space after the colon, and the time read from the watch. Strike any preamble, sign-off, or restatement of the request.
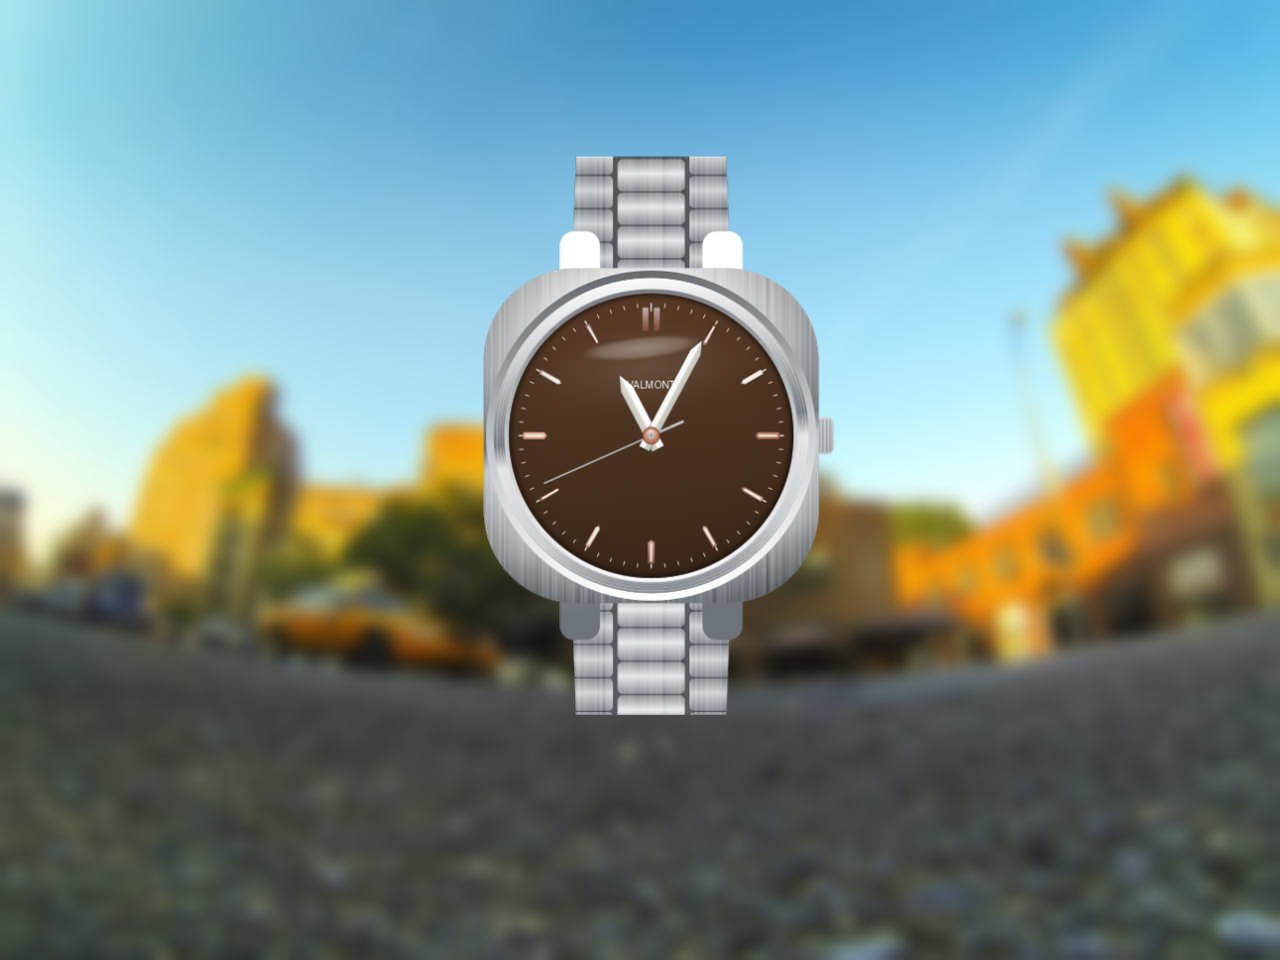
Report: 11:04:41
